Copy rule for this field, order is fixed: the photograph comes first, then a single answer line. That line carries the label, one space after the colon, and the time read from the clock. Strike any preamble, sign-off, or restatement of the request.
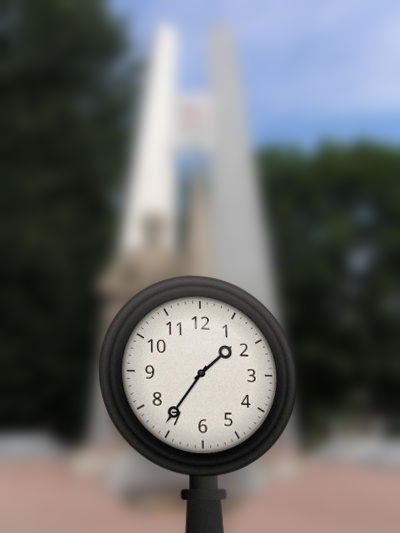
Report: 1:36
